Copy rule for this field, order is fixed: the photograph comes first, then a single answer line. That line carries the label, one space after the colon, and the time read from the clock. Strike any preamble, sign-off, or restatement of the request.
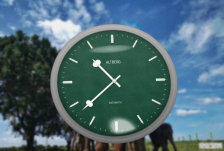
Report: 10:38
